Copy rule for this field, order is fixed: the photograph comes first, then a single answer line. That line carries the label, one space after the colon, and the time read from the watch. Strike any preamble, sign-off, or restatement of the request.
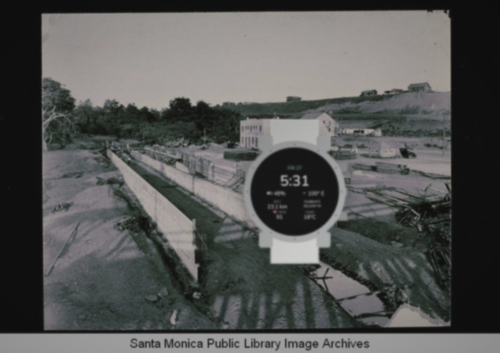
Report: 5:31
